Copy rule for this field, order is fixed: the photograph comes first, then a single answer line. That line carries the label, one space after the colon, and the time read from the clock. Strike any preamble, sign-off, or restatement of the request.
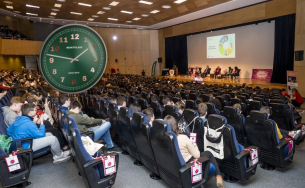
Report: 1:47
